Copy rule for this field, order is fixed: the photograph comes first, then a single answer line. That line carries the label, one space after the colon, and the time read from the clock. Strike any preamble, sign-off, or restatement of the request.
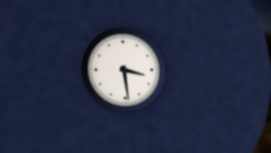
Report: 3:29
